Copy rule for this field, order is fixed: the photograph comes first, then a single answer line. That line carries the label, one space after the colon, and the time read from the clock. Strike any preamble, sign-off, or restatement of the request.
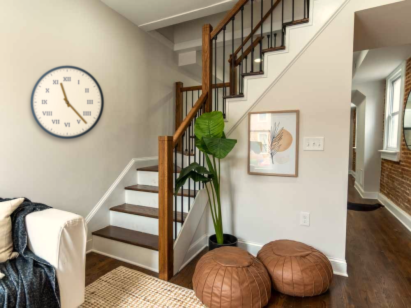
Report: 11:23
